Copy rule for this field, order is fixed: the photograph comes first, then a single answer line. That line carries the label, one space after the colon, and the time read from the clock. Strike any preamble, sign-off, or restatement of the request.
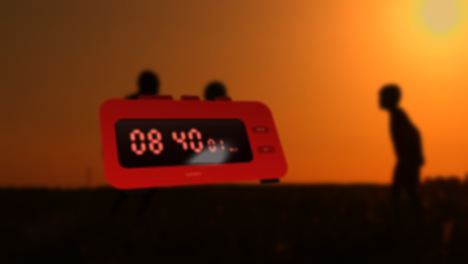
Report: 8:40:01
